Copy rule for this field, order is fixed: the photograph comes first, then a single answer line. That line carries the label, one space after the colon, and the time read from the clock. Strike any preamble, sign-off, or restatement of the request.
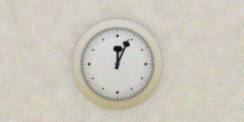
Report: 12:04
